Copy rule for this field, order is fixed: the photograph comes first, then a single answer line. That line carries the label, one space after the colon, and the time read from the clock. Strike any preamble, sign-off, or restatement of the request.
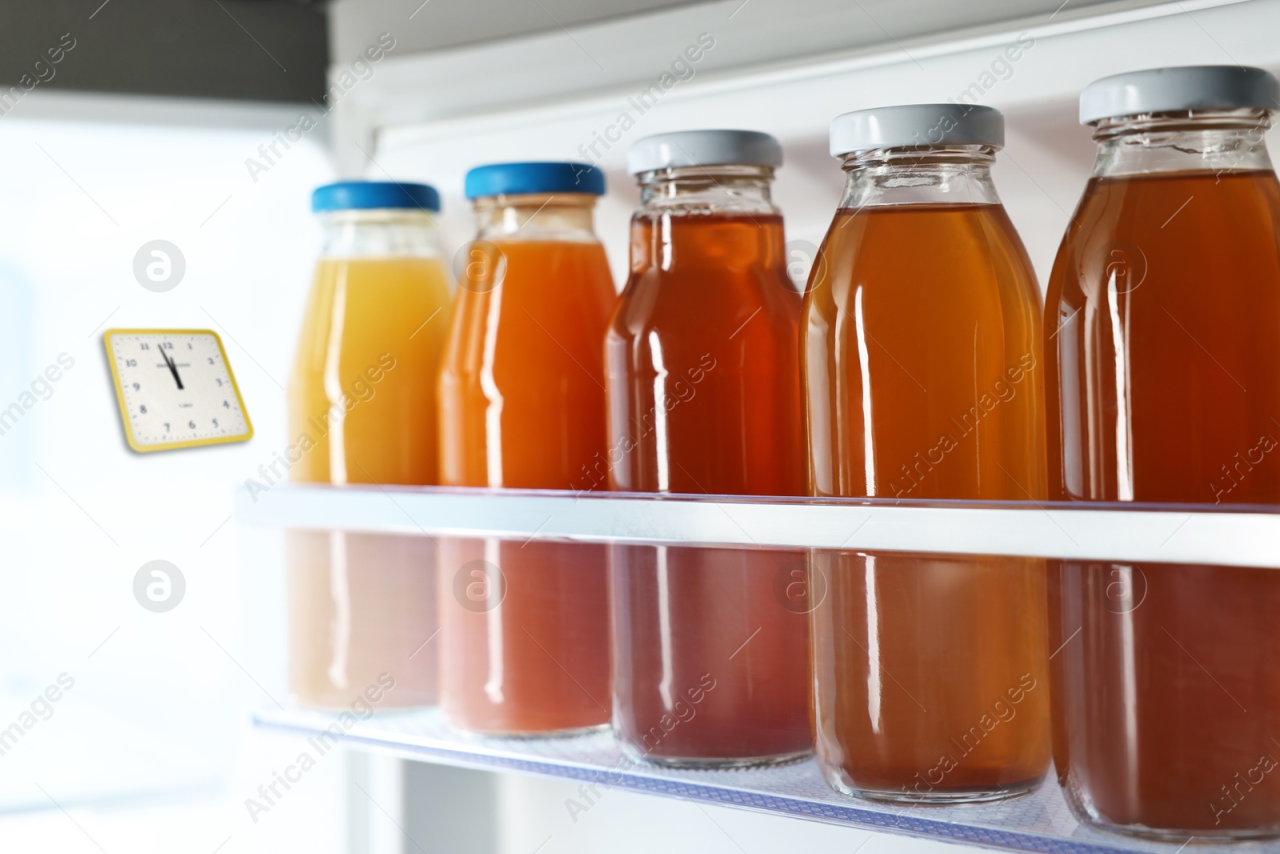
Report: 11:58
